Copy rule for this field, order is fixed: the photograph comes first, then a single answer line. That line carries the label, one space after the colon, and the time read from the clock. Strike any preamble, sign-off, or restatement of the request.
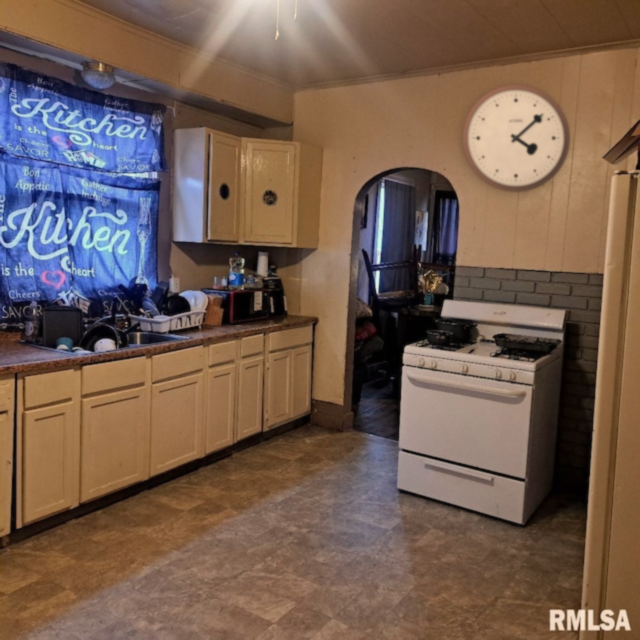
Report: 4:08
